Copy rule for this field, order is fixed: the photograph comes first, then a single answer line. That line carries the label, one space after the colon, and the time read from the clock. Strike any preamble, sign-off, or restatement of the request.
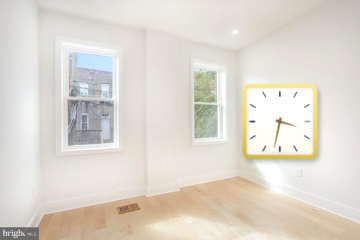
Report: 3:32
